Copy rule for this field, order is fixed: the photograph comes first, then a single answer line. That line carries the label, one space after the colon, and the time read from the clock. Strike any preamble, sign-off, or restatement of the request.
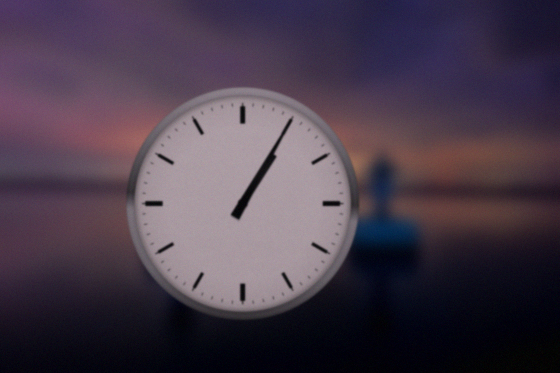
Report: 1:05
